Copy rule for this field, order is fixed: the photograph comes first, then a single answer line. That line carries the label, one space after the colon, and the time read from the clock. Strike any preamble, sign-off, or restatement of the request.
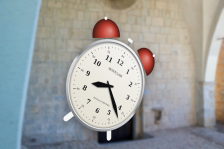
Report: 8:22
